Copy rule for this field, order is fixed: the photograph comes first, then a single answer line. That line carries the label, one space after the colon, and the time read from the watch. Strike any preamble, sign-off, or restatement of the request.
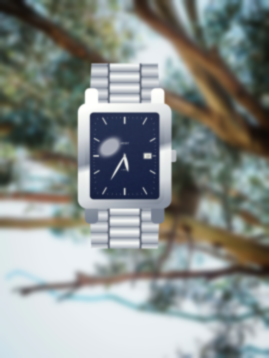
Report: 5:35
